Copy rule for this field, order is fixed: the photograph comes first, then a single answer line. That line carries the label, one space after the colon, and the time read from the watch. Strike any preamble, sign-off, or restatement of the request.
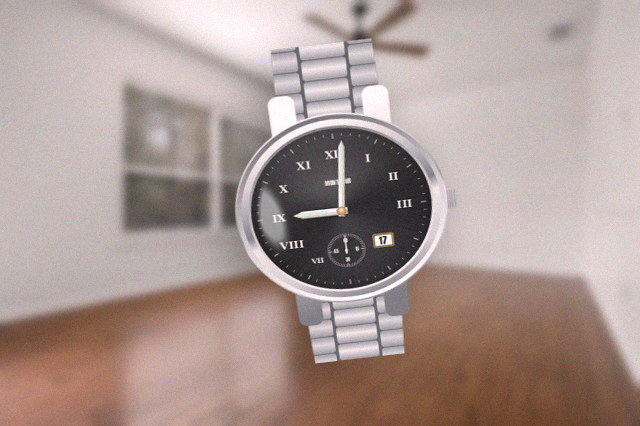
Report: 9:01
